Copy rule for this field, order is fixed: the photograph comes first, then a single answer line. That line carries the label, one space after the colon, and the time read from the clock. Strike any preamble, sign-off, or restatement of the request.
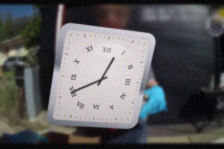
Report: 12:40
